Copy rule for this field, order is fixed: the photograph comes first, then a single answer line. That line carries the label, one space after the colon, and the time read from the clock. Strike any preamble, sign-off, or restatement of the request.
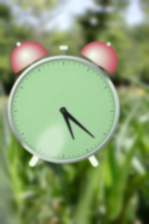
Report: 5:22
